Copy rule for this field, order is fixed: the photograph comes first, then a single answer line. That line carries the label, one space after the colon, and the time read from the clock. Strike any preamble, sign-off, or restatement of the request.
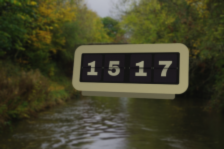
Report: 15:17
